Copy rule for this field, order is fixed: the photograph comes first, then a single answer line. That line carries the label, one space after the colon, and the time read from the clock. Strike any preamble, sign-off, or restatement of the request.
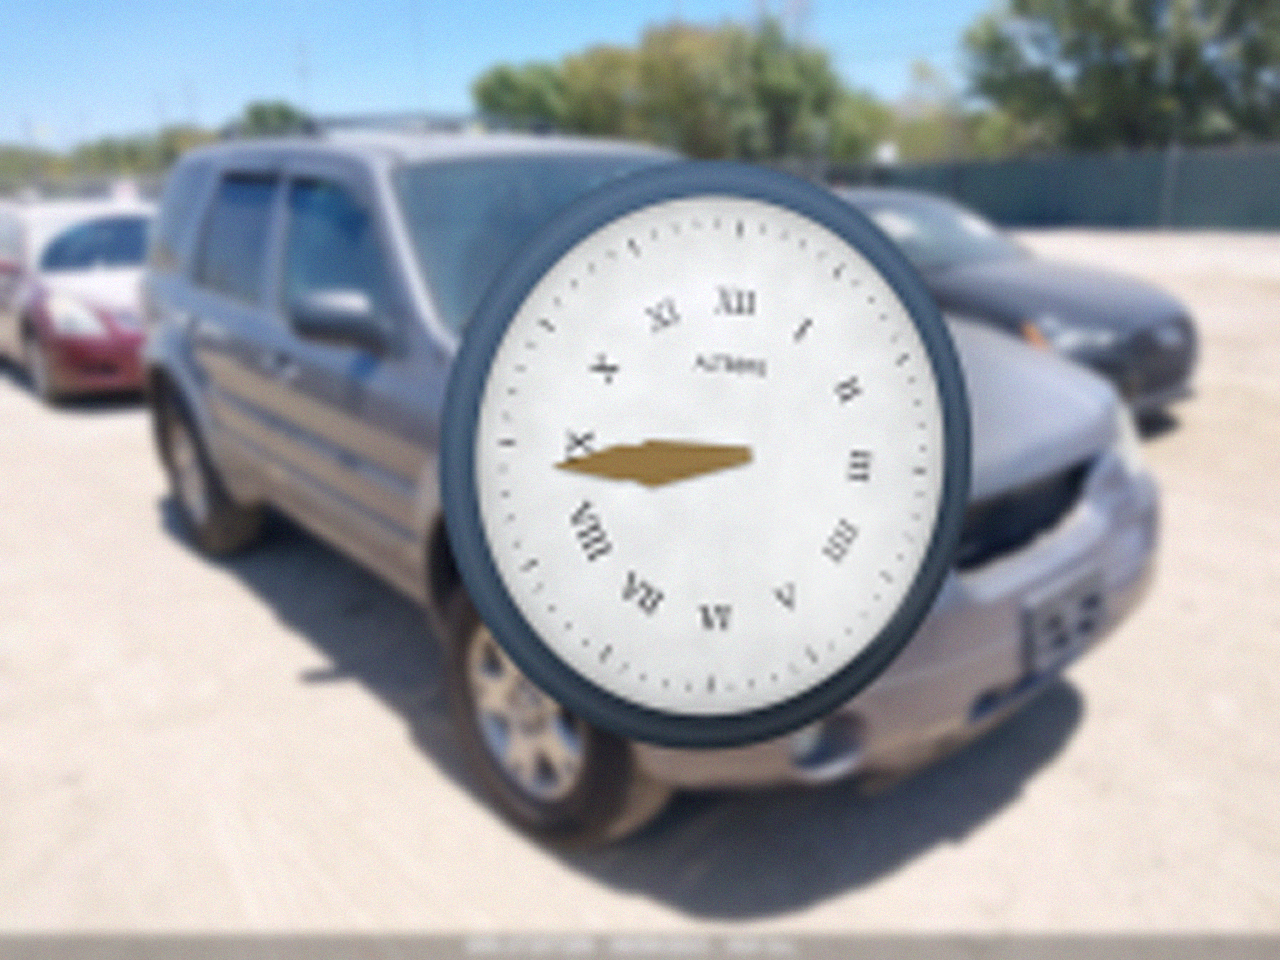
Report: 8:44
